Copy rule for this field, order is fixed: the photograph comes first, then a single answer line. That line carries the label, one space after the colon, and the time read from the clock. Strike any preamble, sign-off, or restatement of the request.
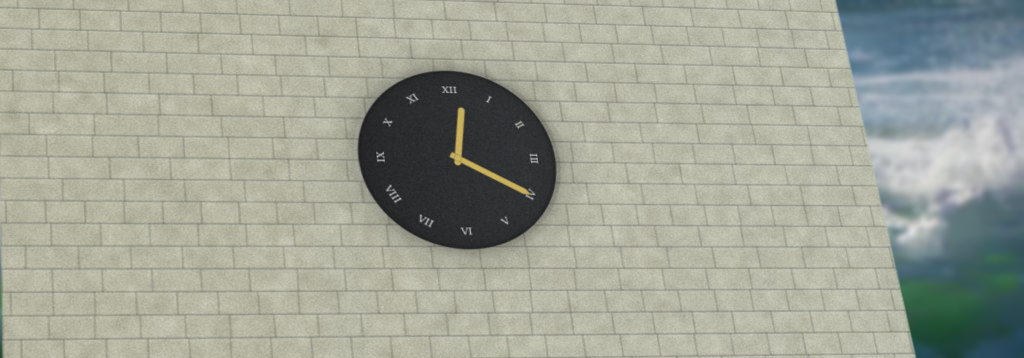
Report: 12:20
